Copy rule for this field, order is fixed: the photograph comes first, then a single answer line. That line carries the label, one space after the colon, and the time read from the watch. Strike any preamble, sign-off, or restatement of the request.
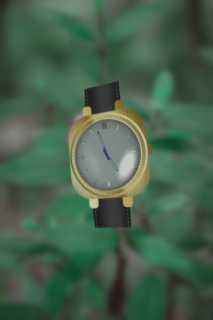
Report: 4:57
